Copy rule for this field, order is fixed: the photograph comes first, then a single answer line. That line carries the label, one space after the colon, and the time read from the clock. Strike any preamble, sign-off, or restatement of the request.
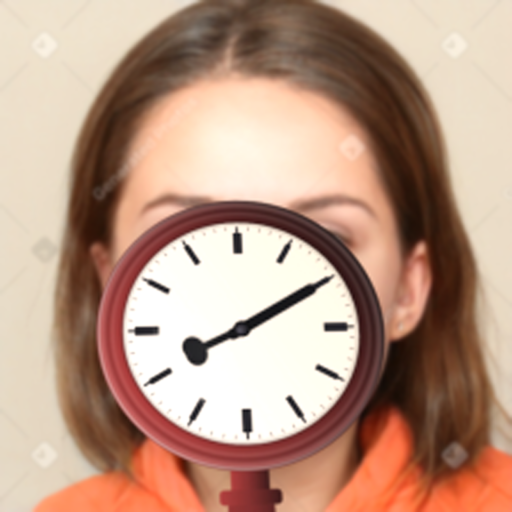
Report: 8:10
